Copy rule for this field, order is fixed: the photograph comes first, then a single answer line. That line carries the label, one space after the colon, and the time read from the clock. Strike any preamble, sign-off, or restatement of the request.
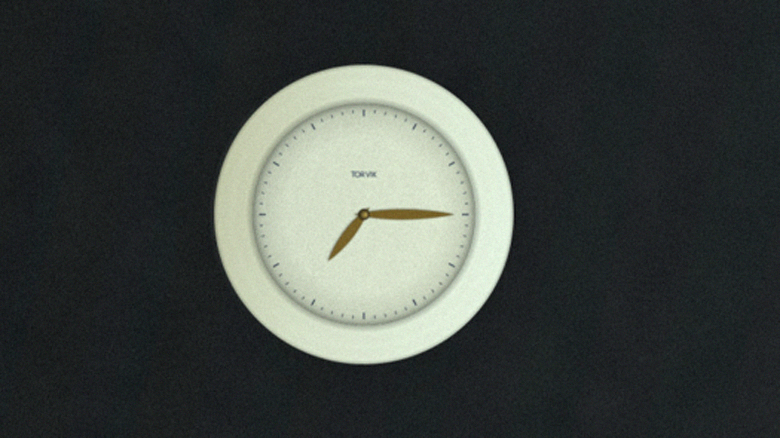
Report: 7:15
